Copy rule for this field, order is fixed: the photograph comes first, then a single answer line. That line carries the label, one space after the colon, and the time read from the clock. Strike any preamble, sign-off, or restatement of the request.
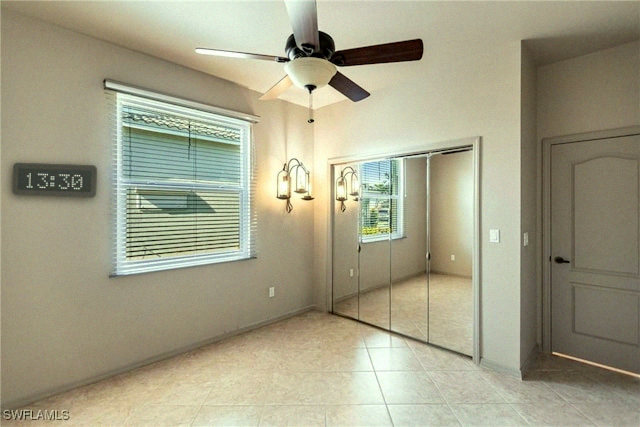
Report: 13:30
